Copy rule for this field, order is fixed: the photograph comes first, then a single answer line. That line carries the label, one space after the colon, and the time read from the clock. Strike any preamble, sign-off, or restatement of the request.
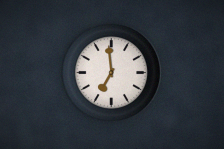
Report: 6:59
